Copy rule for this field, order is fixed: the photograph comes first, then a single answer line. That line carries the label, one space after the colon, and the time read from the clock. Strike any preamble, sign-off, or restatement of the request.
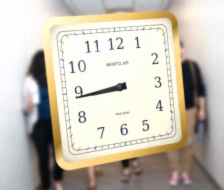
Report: 8:44
